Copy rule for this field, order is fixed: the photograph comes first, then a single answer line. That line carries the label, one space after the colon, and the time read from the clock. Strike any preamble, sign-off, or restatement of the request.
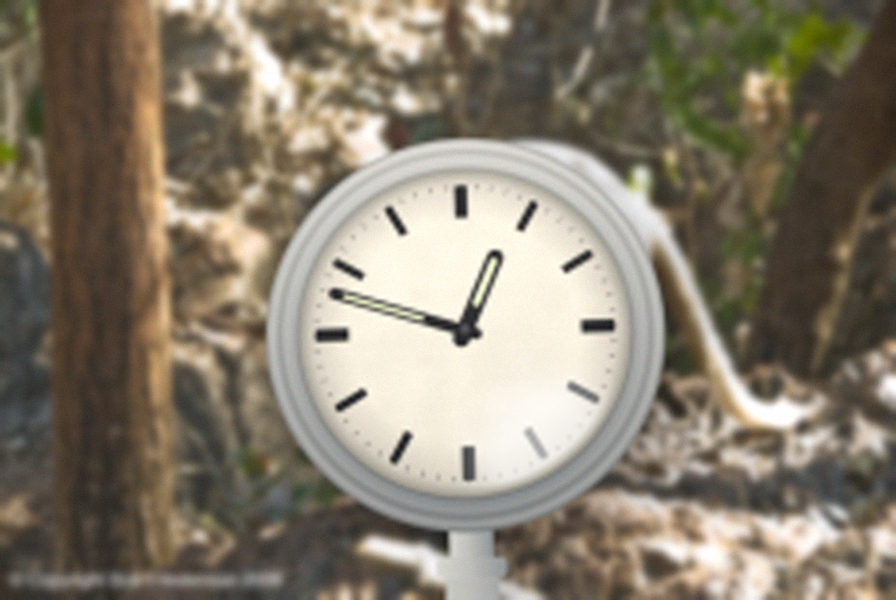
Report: 12:48
